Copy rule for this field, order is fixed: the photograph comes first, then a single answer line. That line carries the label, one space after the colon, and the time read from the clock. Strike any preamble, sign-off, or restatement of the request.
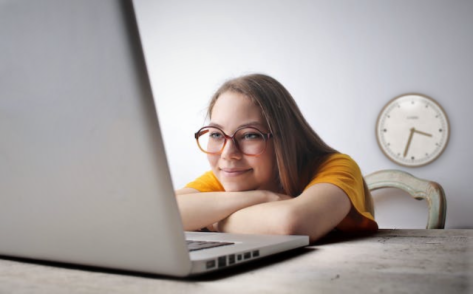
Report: 3:33
